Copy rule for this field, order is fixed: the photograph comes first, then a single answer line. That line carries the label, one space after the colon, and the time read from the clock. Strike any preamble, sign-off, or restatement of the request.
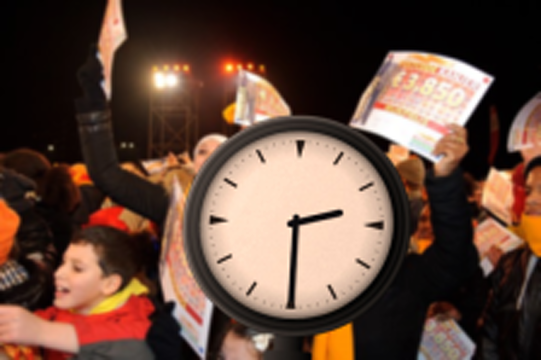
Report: 2:30
